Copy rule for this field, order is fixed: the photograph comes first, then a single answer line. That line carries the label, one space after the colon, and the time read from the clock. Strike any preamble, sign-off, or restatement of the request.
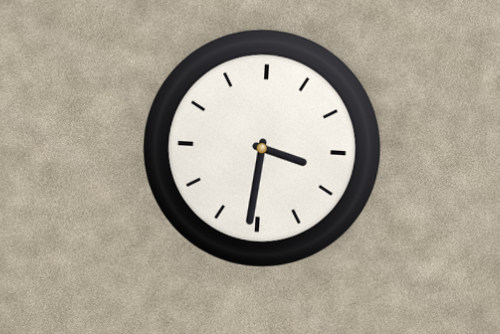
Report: 3:31
